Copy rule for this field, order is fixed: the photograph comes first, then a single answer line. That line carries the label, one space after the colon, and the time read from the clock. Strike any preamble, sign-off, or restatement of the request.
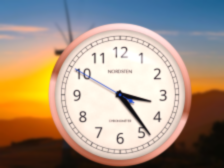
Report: 3:23:50
